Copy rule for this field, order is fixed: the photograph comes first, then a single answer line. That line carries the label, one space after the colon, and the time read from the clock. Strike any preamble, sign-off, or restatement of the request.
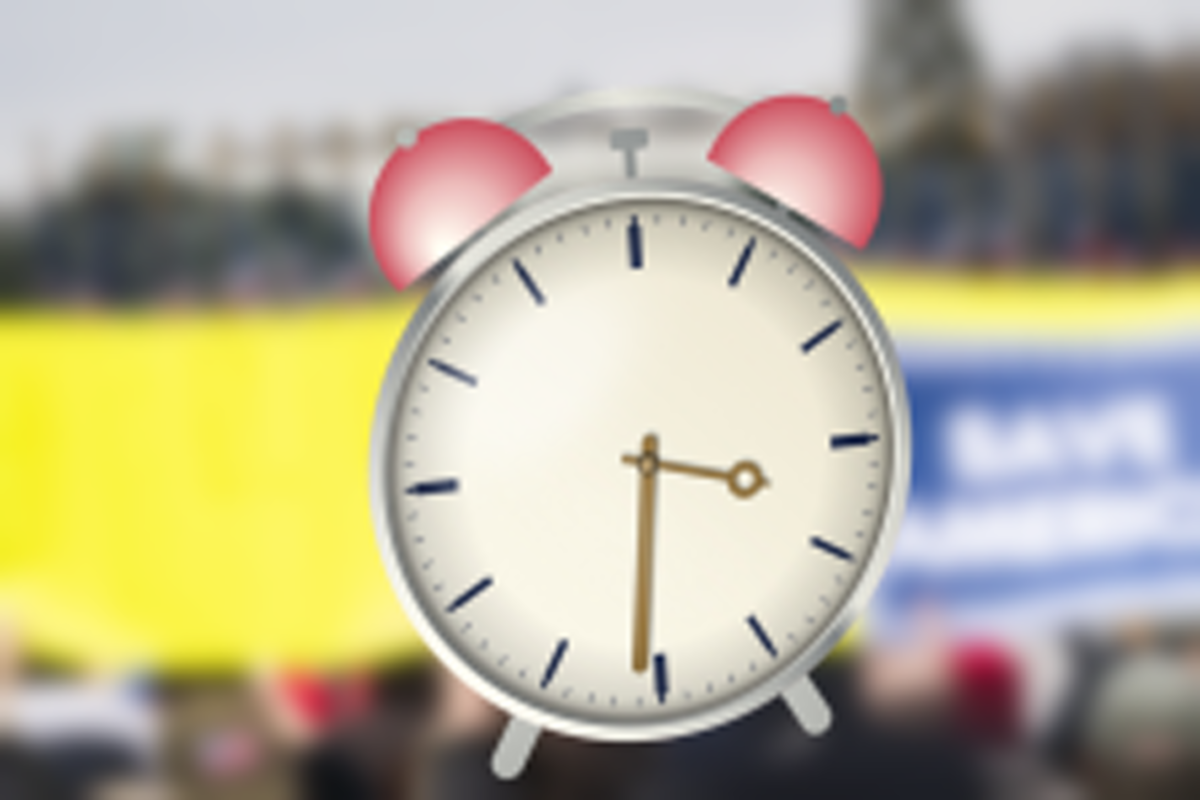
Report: 3:31
